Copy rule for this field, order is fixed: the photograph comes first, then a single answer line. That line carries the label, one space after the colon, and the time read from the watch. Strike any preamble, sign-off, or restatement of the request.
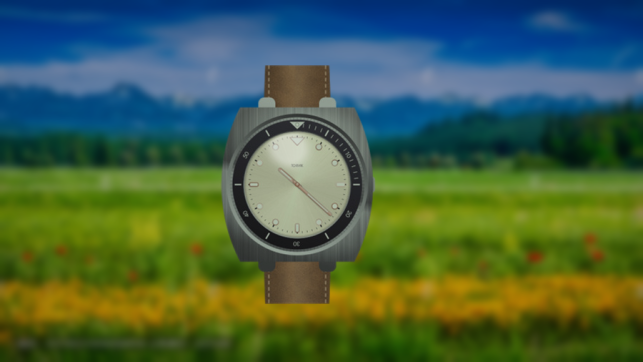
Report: 10:22
